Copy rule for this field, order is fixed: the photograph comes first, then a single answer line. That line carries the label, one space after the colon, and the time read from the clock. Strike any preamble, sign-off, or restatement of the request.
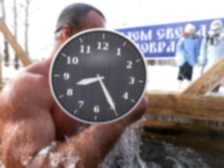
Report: 8:25
